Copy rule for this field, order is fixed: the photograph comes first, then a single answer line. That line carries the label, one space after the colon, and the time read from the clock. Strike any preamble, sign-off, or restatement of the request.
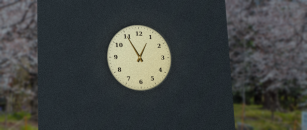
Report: 12:55
